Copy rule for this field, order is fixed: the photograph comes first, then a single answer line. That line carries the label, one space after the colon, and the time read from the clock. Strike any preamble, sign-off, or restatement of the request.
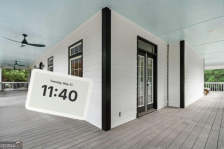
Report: 11:40
